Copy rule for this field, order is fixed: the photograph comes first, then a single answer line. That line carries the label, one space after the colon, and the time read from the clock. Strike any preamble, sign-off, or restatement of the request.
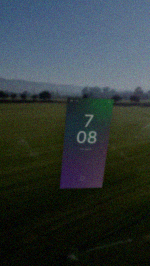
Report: 7:08
